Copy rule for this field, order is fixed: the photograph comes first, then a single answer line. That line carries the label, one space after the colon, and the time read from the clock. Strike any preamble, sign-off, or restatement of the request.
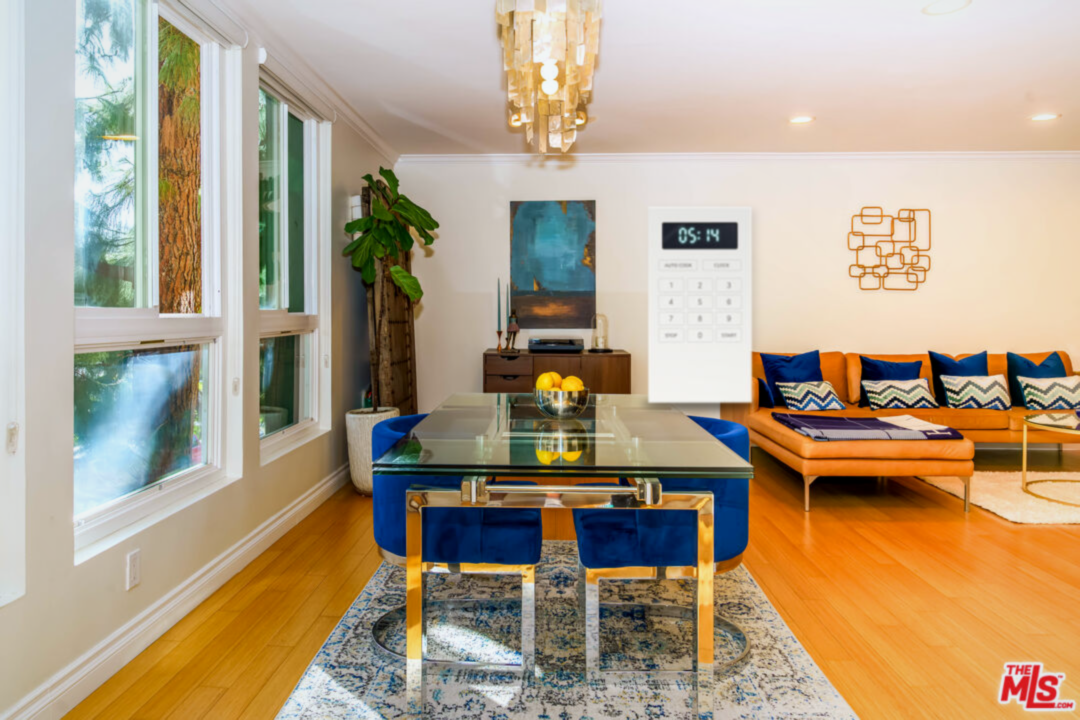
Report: 5:14
